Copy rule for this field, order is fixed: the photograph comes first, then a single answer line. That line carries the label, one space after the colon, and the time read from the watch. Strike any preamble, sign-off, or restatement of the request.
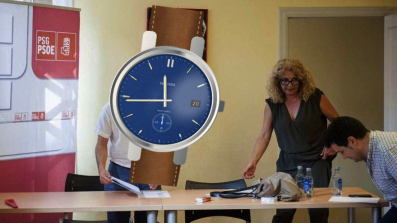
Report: 11:44
